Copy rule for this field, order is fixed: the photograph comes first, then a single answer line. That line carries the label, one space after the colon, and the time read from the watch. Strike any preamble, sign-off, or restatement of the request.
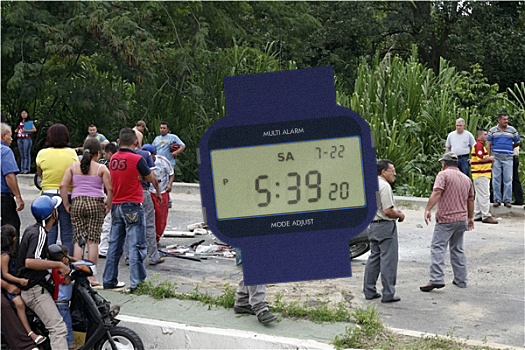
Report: 5:39:20
